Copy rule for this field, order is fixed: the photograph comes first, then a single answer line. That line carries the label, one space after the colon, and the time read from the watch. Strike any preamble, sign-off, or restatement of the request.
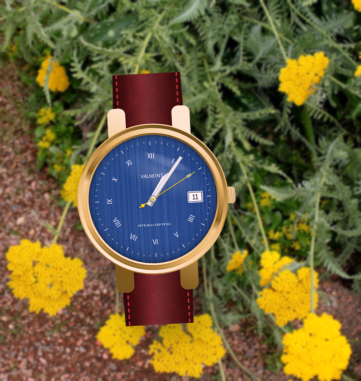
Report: 1:06:10
